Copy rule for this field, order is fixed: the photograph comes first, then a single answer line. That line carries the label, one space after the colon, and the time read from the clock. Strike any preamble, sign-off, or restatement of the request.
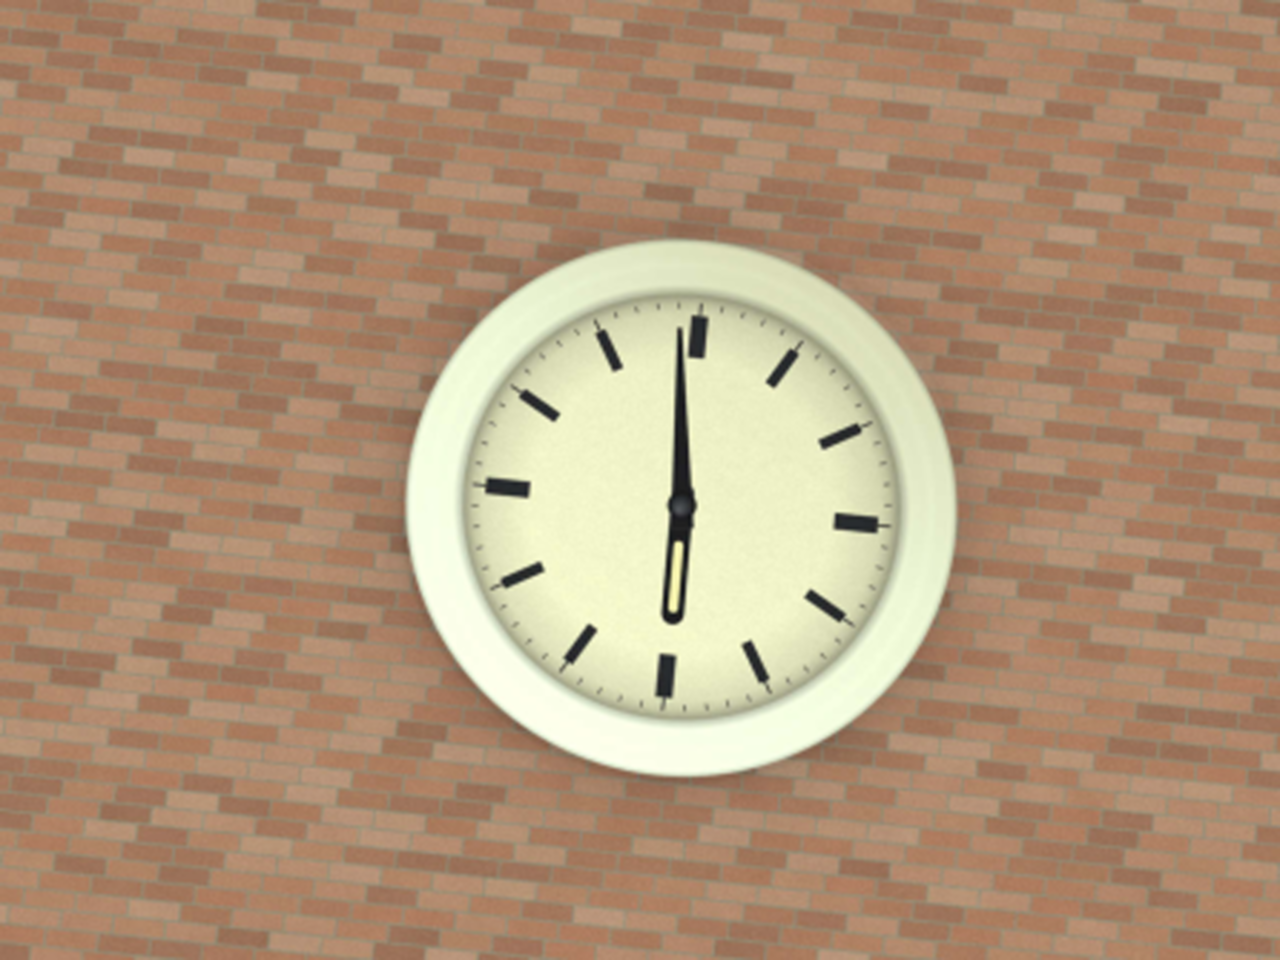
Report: 5:59
